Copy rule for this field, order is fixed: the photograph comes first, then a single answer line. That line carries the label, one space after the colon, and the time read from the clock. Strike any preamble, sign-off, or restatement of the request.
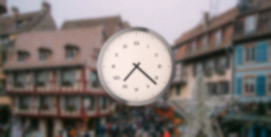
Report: 7:22
